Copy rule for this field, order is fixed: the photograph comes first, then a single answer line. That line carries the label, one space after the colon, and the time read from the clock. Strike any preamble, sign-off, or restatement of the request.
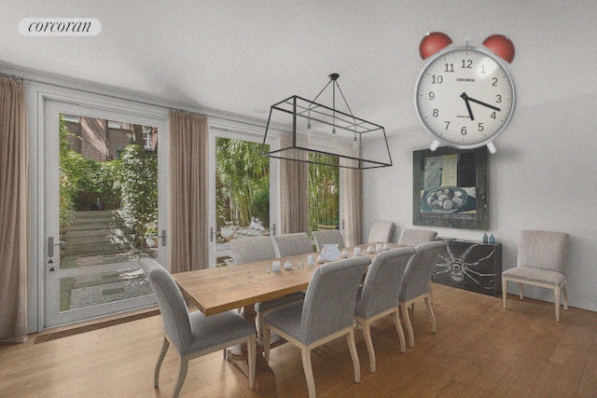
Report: 5:18
